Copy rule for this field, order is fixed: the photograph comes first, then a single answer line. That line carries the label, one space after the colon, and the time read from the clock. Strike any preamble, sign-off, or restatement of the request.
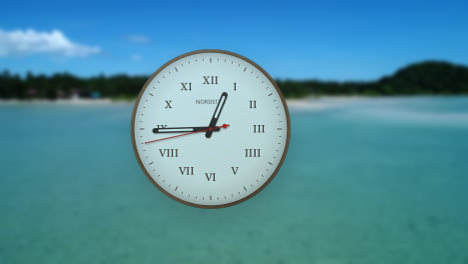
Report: 12:44:43
